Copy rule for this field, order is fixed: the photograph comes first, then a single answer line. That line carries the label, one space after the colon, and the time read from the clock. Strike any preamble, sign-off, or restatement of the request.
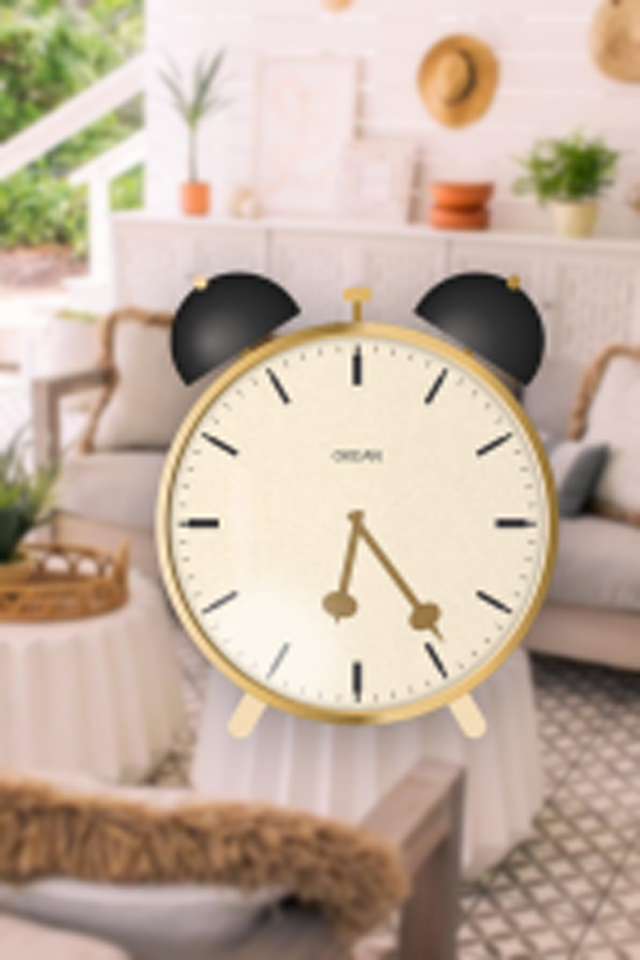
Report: 6:24
